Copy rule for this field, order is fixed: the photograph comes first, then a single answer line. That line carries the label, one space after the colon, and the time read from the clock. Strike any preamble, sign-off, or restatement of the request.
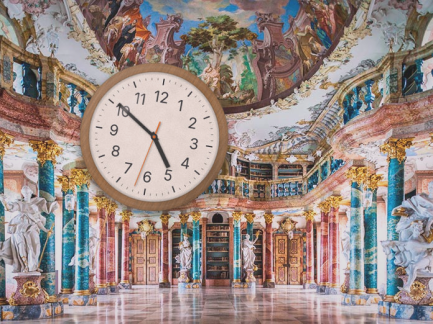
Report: 4:50:32
